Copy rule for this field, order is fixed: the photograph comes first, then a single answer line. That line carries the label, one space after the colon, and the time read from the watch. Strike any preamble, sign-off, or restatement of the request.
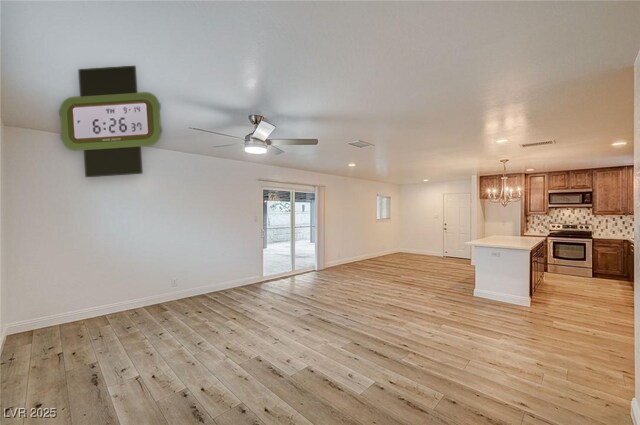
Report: 6:26
